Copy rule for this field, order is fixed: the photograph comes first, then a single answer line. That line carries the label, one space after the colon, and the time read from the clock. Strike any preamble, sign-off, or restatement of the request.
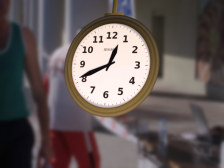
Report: 12:41
